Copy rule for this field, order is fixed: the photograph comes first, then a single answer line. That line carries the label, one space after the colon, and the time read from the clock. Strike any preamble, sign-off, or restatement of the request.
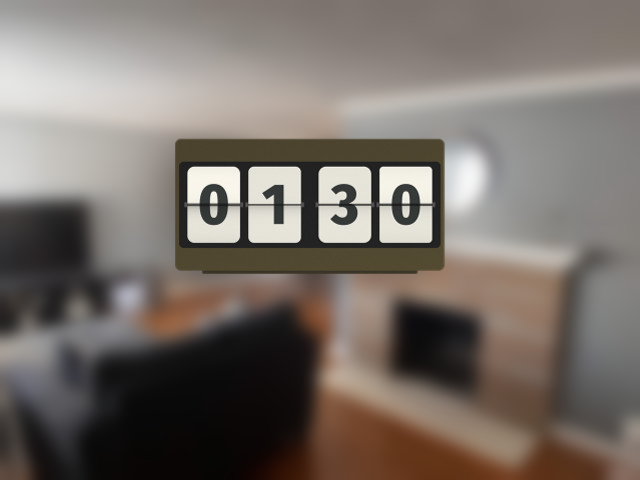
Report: 1:30
